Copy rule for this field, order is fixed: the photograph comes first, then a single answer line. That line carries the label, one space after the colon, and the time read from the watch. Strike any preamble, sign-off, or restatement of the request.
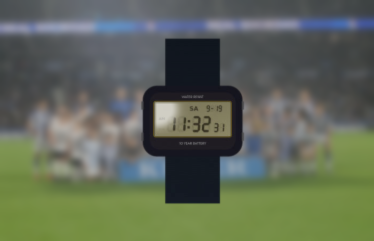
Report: 11:32:31
